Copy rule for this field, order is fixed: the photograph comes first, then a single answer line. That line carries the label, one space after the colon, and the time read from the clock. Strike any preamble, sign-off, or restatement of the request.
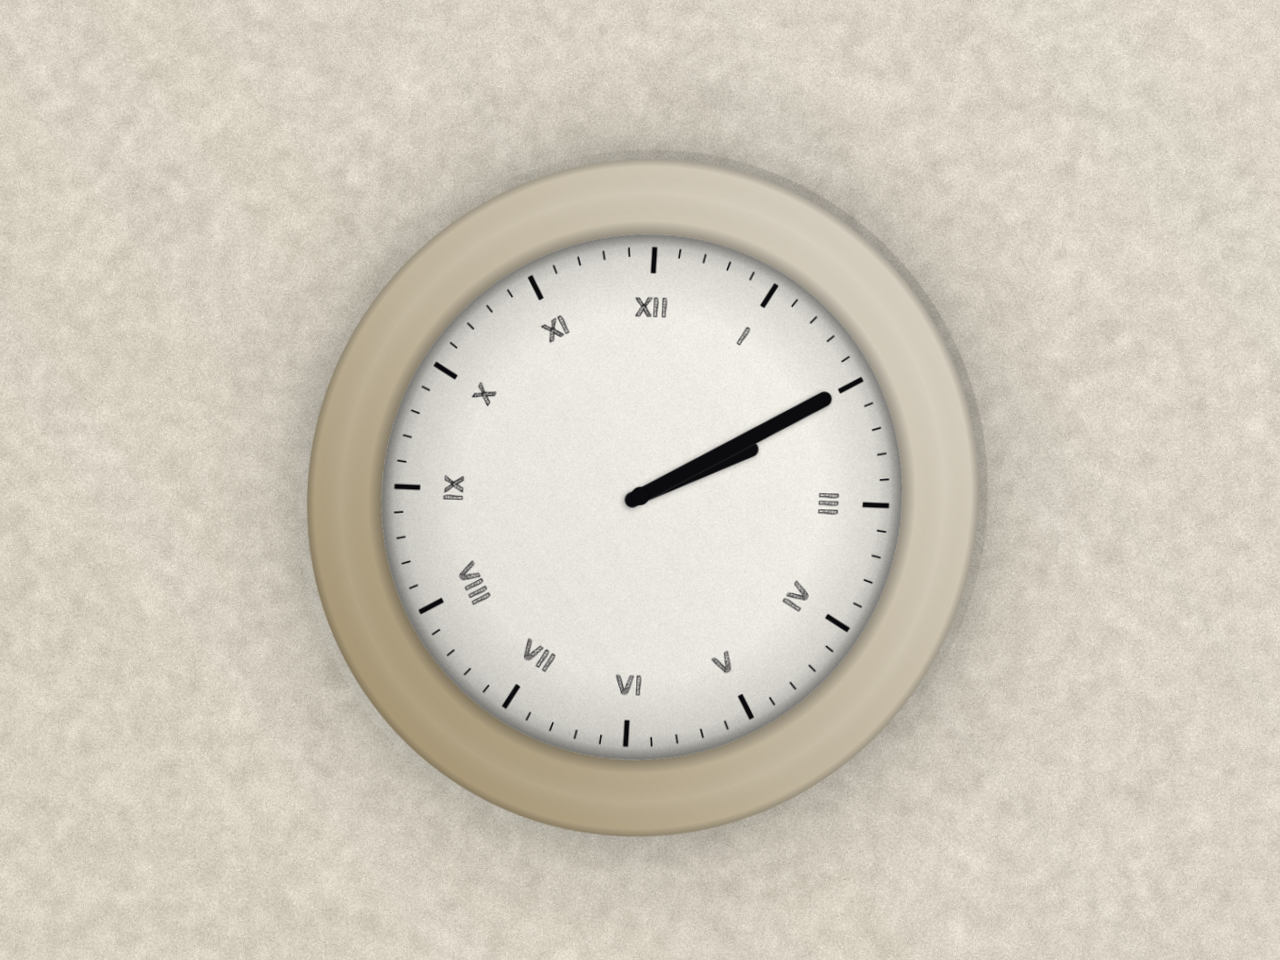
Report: 2:10
